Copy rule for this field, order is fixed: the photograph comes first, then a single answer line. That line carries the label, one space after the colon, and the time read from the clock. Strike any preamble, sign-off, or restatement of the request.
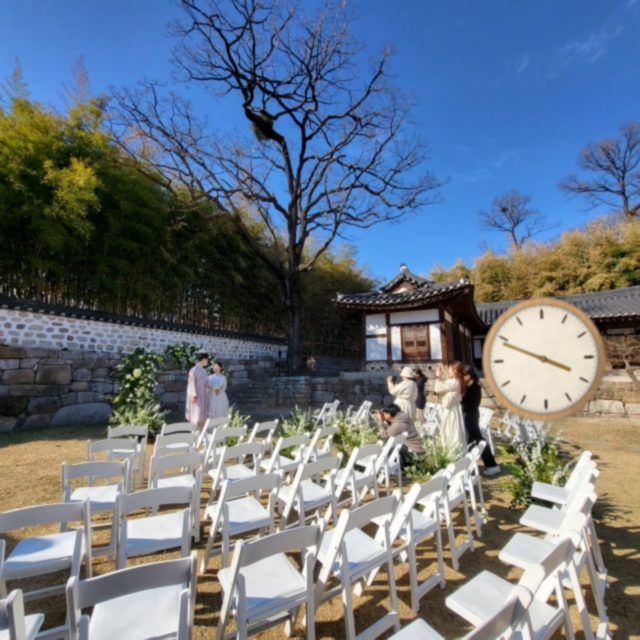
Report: 3:49
